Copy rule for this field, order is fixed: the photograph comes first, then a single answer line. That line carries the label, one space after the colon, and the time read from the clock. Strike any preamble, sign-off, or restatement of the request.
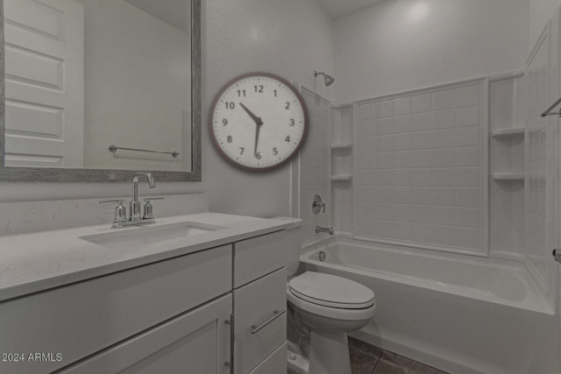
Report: 10:31
